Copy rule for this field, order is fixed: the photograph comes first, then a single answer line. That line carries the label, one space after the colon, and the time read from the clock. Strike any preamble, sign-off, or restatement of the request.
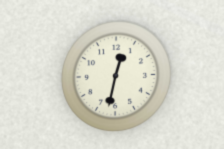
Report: 12:32
